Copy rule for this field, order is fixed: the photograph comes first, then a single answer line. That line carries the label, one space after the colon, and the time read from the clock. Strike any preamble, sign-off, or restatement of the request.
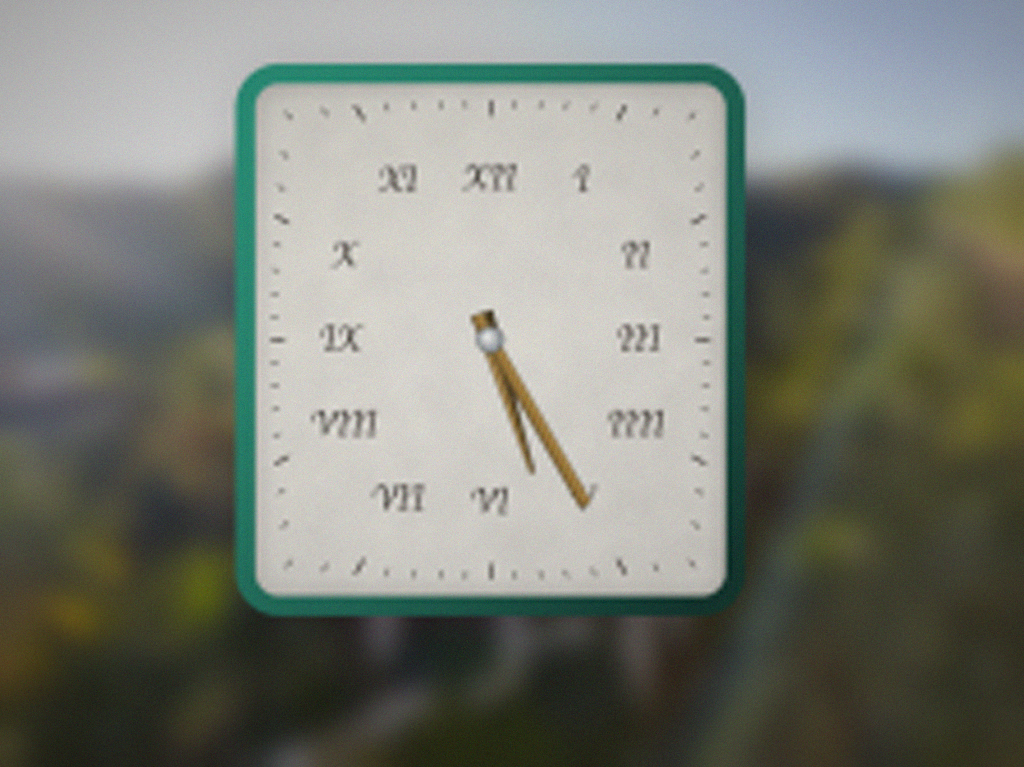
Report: 5:25
